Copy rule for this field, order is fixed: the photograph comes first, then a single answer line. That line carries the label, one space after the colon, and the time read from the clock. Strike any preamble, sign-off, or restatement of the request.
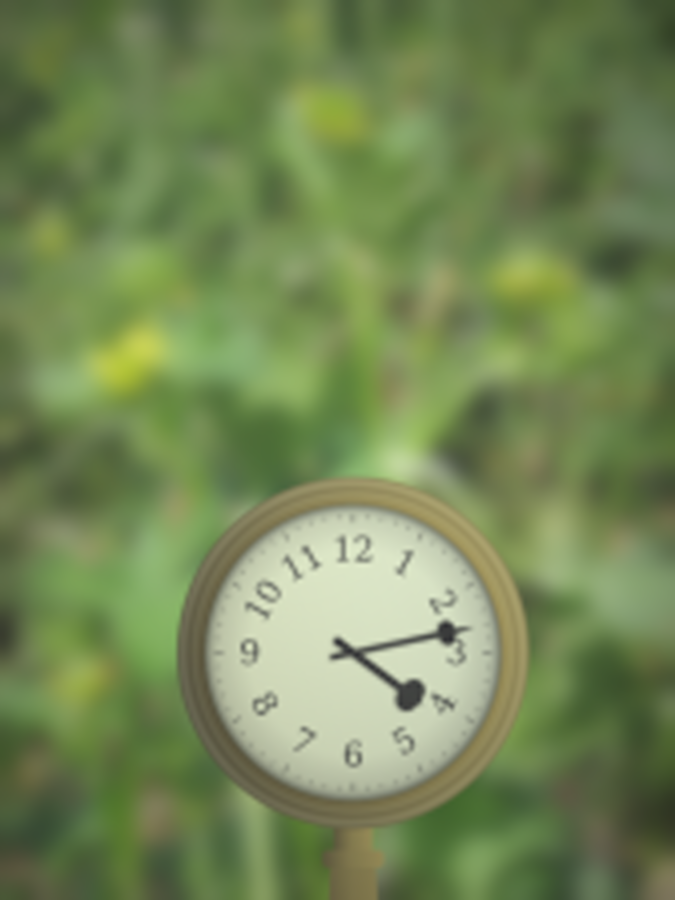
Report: 4:13
